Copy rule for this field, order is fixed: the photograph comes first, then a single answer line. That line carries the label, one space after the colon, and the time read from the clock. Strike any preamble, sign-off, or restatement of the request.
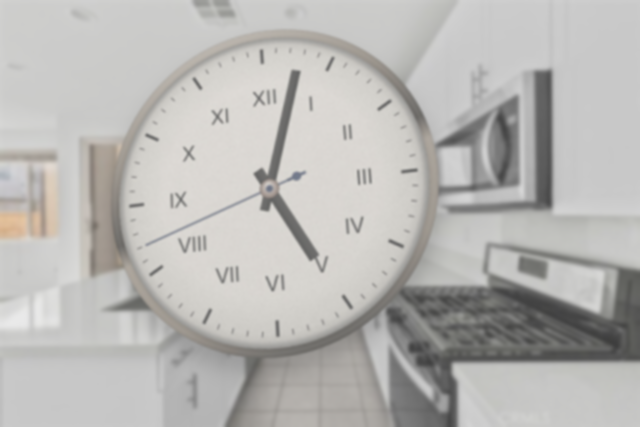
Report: 5:02:42
